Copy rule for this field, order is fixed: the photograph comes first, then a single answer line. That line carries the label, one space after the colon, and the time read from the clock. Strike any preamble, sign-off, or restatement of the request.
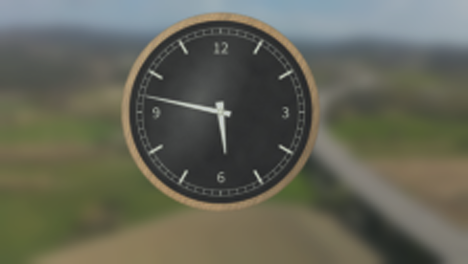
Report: 5:47
